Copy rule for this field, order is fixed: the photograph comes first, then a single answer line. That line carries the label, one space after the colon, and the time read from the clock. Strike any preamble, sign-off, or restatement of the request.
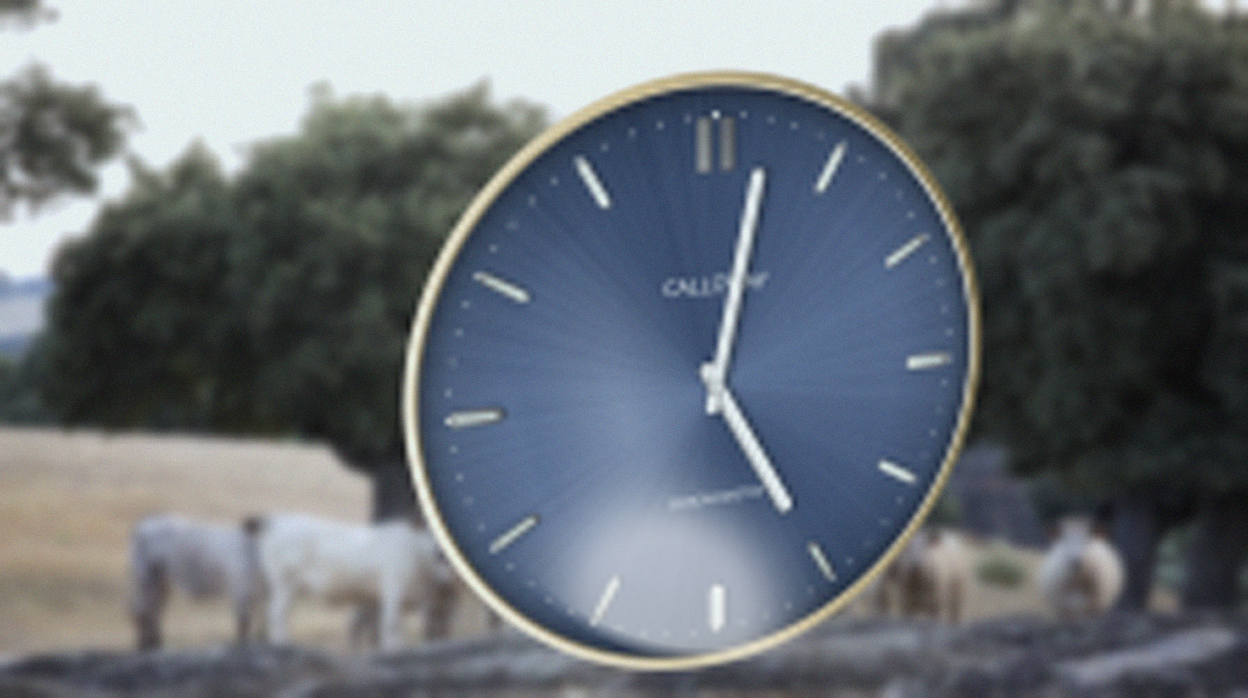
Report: 5:02
